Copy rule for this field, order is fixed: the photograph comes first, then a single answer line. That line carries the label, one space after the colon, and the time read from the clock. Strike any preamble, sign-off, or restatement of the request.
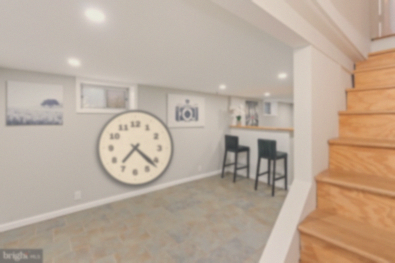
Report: 7:22
